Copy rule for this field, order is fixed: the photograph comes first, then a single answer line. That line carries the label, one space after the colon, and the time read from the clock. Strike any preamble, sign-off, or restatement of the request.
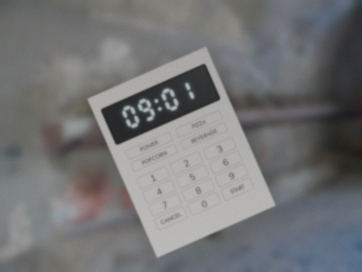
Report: 9:01
